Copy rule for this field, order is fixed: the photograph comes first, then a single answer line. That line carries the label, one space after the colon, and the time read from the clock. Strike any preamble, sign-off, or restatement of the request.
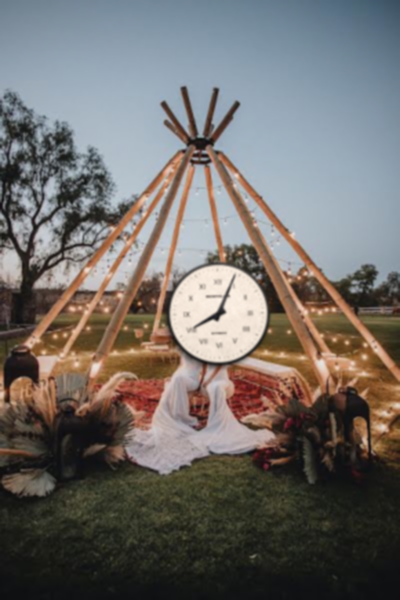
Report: 8:04
